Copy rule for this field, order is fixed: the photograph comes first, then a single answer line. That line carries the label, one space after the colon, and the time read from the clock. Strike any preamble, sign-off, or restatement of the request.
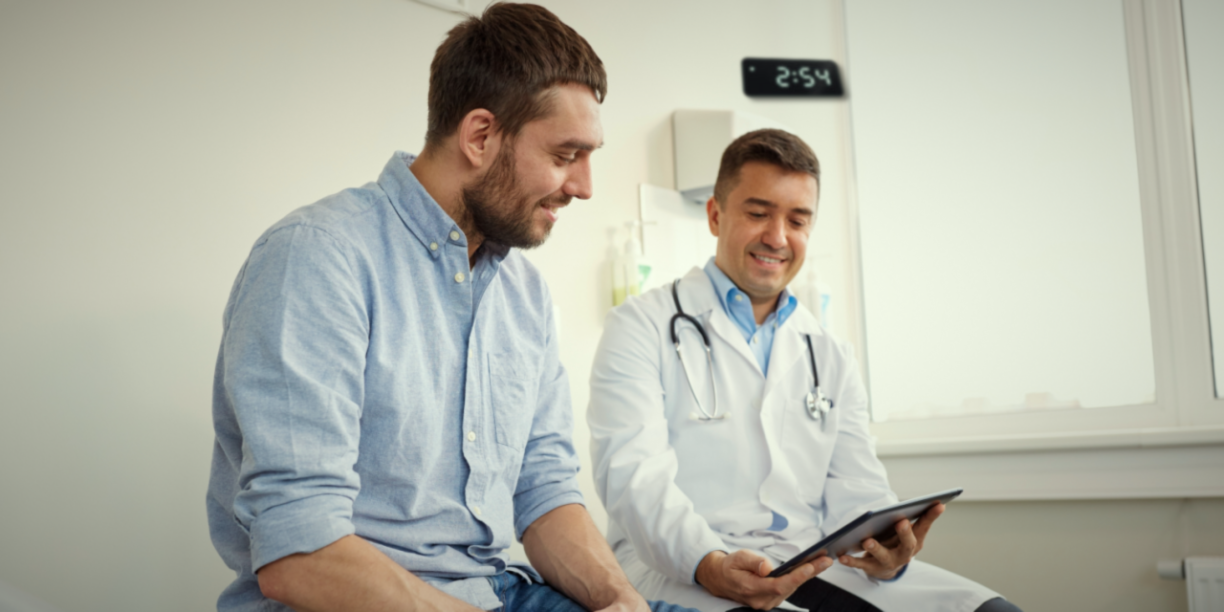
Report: 2:54
